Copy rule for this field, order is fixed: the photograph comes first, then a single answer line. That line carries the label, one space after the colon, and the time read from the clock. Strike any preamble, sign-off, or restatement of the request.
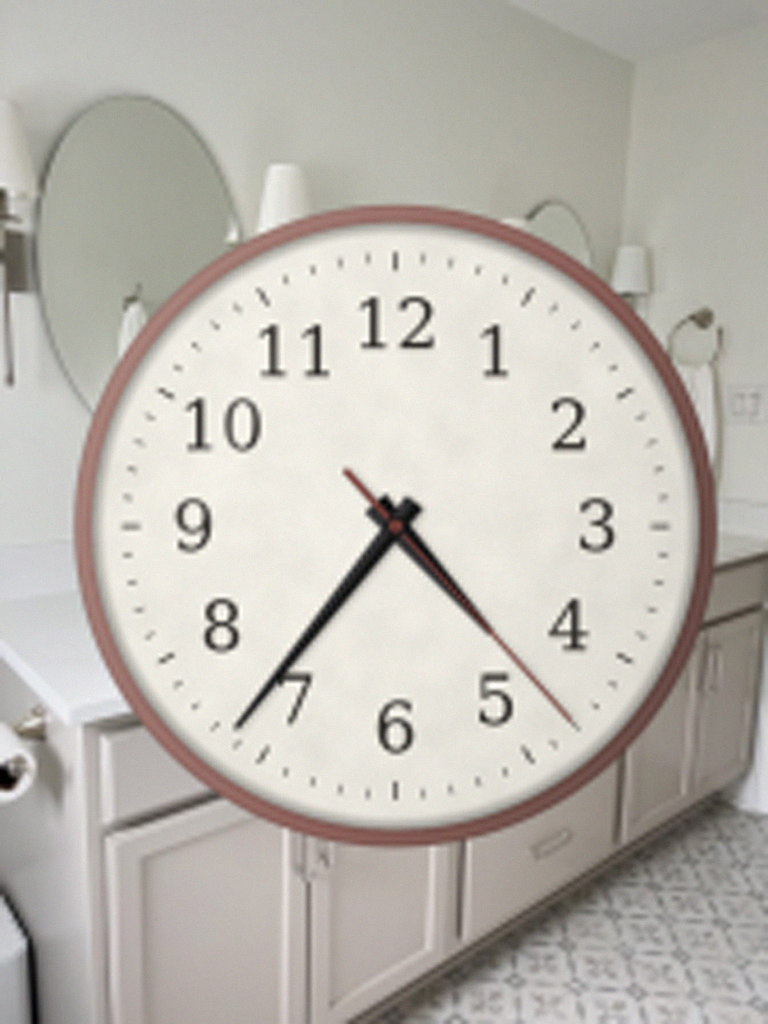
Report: 4:36:23
